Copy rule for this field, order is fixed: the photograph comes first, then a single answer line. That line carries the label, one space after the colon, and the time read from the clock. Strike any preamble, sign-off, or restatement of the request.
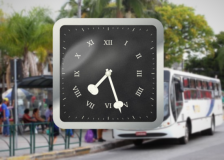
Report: 7:27
